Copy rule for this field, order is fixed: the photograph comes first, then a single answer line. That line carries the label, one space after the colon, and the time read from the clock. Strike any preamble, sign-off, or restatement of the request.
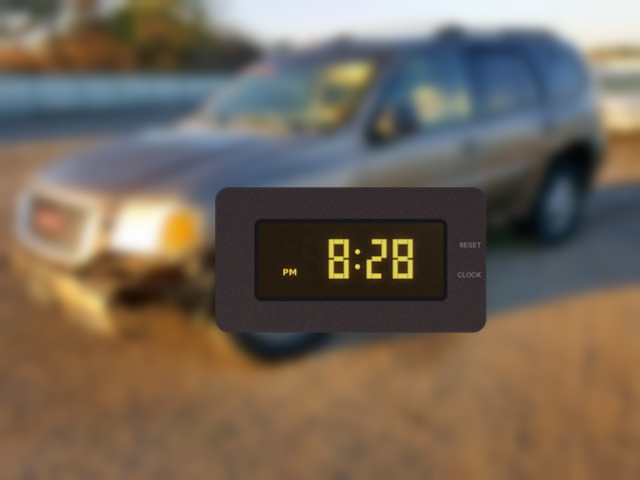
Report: 8:28
